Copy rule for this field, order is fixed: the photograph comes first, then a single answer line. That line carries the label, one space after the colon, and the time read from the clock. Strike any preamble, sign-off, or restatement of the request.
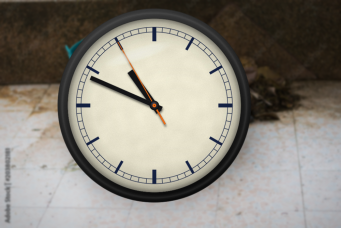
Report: 10:48:55
